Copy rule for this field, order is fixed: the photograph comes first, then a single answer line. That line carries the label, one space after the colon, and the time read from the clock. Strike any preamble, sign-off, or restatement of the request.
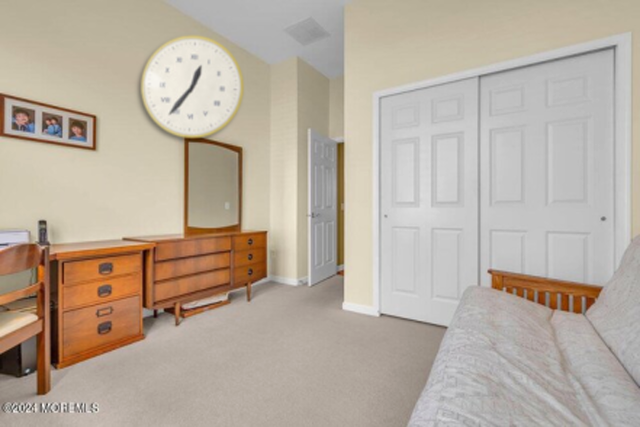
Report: 12:36
